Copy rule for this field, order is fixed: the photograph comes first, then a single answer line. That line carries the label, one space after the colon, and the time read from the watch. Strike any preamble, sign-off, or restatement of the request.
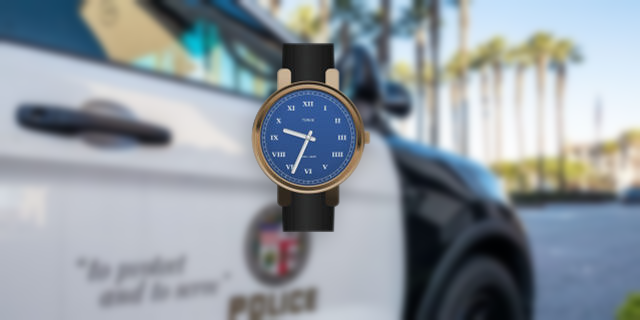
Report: 9:34
